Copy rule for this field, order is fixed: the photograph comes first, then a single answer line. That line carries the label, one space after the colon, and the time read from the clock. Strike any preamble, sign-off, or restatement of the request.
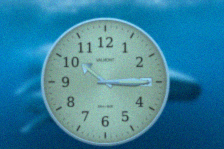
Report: 10:15
